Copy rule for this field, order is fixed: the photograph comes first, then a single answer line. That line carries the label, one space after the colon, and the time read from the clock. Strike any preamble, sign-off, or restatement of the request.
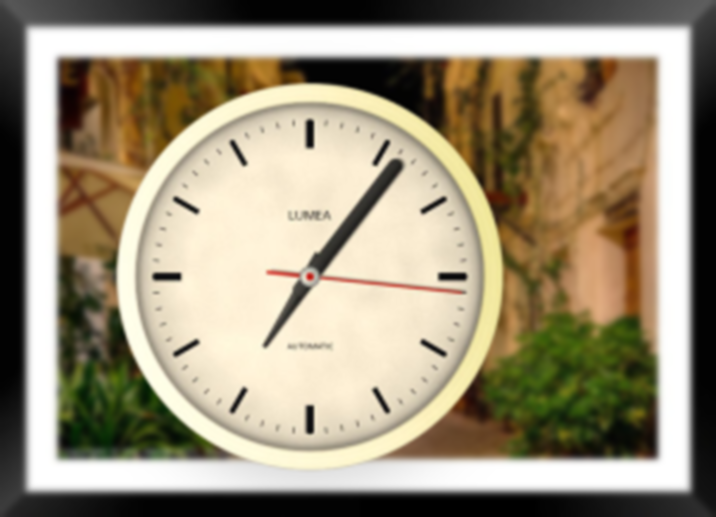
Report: 7:06:16
